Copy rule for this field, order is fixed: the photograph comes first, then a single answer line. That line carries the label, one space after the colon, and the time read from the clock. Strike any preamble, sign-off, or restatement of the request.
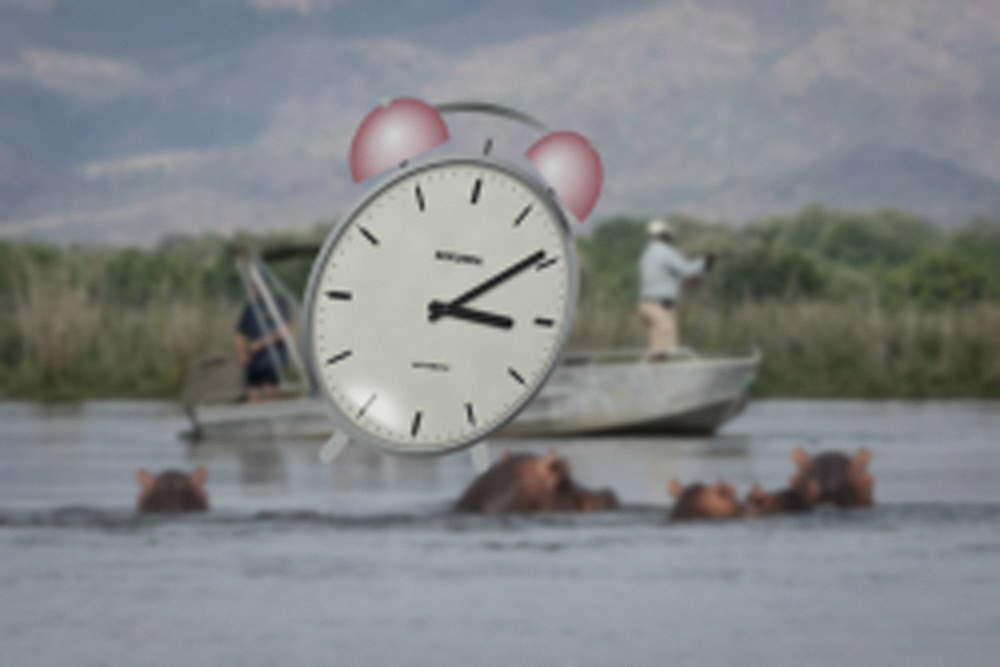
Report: 3:09
